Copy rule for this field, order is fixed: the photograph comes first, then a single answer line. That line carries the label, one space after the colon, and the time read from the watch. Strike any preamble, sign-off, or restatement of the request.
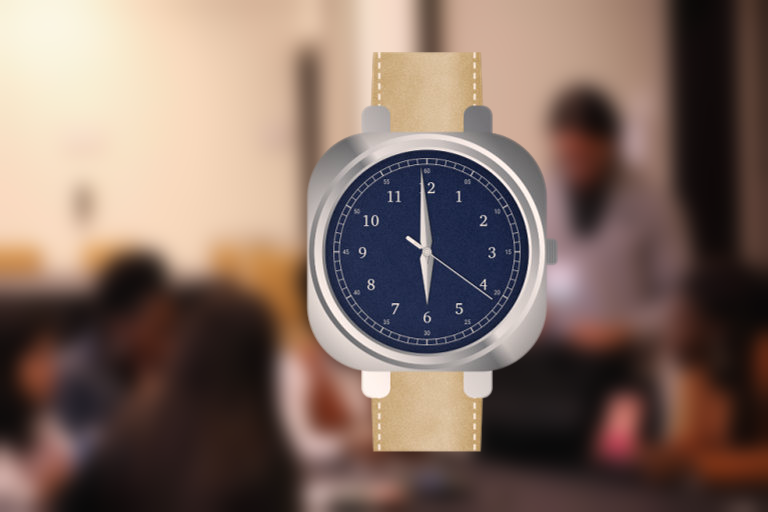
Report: 5:59:21
